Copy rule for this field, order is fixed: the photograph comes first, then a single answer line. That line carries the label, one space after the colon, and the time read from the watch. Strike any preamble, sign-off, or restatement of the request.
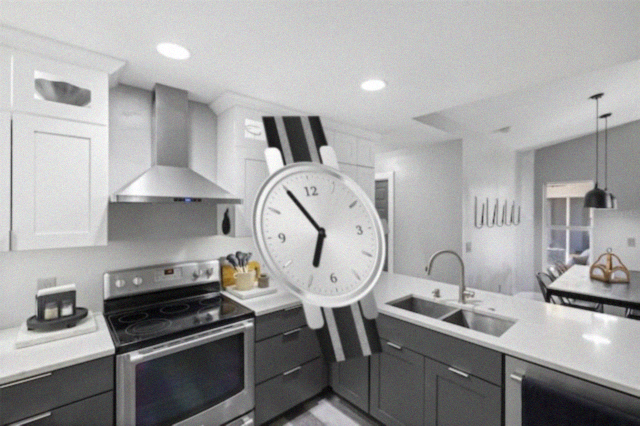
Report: 6:55
